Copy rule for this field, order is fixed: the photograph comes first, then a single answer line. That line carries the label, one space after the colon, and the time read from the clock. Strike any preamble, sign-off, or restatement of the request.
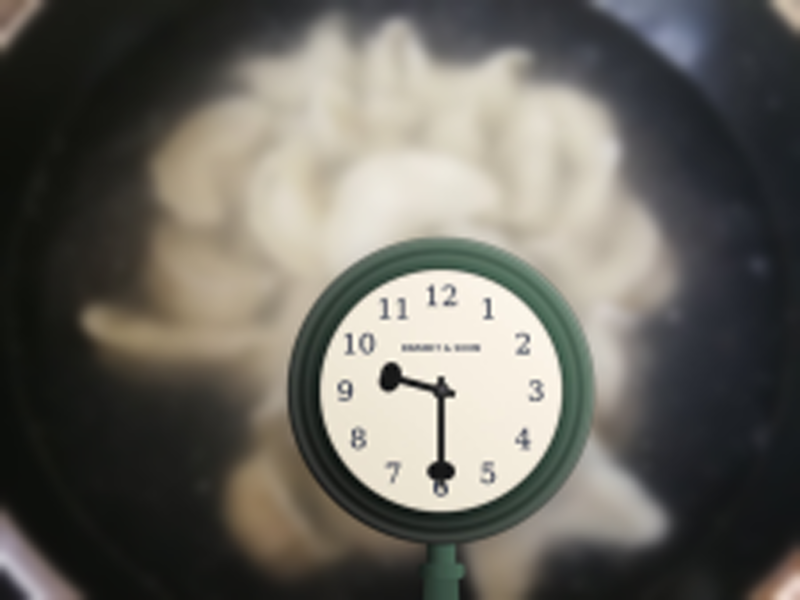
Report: 9:30
